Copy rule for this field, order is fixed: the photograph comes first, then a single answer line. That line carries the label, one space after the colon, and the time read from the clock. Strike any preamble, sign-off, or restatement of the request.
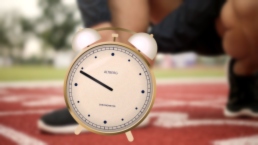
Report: 9:49
